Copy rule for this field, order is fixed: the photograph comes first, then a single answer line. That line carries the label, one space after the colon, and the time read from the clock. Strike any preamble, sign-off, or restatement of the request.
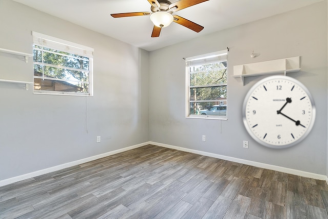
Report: 1:20
